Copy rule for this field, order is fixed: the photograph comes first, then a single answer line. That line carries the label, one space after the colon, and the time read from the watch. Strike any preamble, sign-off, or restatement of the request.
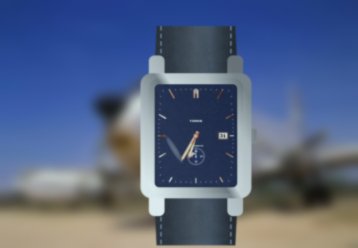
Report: 6:35
